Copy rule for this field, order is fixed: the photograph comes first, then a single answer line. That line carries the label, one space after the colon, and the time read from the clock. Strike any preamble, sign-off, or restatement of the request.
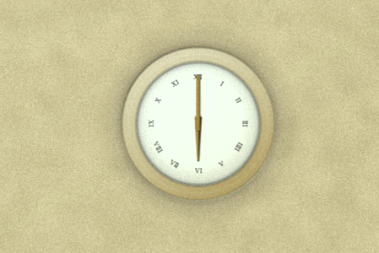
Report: 6:00
